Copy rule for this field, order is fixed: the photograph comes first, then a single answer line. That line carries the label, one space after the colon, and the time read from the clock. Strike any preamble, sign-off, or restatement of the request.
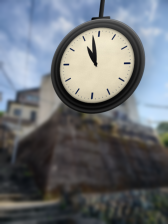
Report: 10:58
